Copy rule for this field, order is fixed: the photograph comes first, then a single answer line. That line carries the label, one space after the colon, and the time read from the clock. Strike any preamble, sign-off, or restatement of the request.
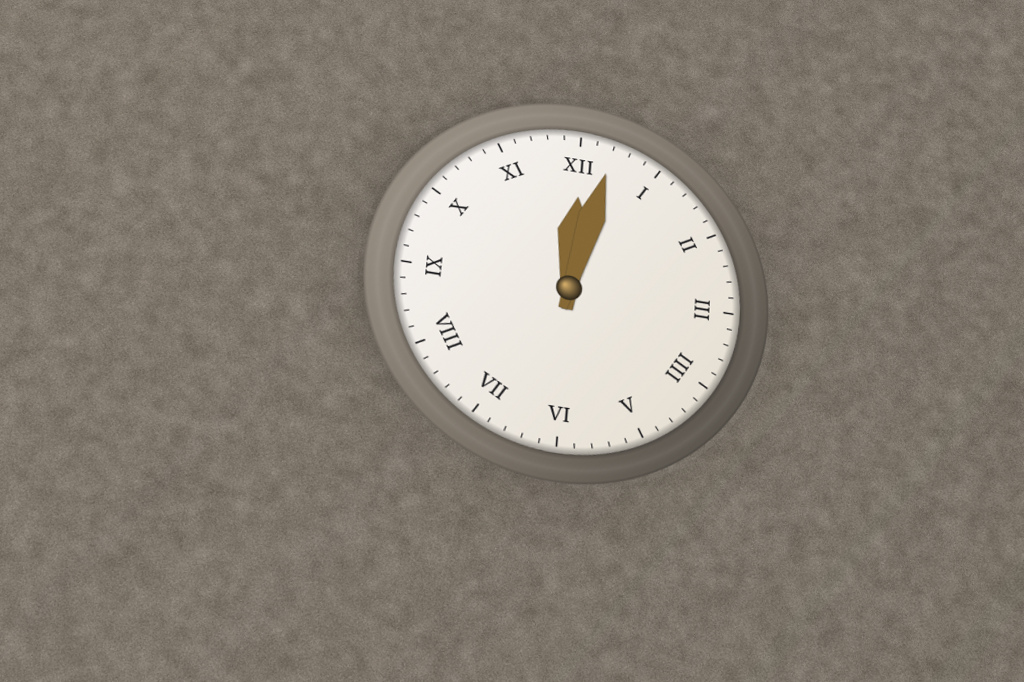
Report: 12:02
